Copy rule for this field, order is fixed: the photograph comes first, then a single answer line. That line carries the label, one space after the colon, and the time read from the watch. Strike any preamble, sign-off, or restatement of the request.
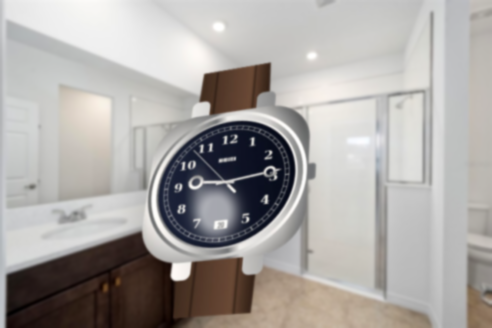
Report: 9:13:53
